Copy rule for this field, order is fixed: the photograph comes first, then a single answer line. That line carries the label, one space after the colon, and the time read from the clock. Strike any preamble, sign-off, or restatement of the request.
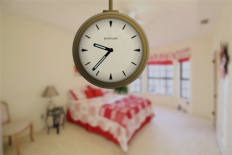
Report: 9:37
